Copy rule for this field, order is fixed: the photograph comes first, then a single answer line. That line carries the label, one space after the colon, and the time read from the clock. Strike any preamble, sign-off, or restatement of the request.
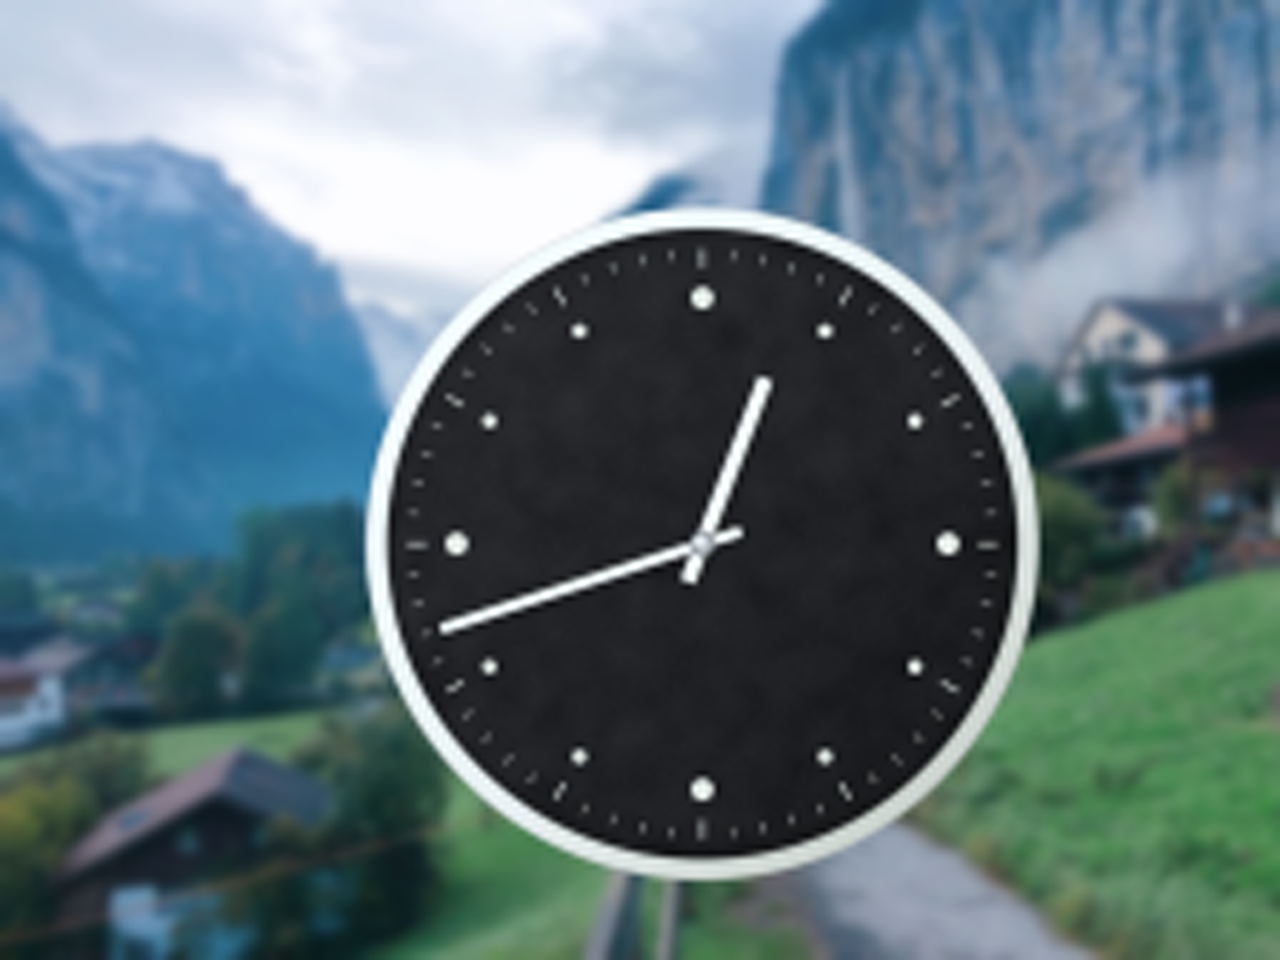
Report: 12:42
